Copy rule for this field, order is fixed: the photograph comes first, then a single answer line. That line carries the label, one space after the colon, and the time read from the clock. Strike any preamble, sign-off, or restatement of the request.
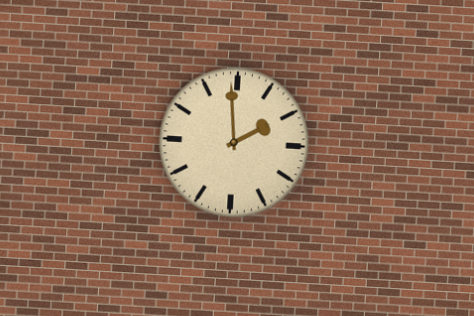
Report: 1:59
